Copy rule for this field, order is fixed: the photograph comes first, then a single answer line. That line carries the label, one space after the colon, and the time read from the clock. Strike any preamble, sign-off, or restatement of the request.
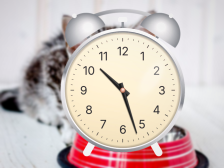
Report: 10:27
